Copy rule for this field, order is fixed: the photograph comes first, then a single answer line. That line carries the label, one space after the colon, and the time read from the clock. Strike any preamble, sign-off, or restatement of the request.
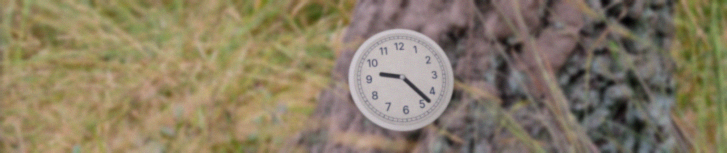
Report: 9:23
